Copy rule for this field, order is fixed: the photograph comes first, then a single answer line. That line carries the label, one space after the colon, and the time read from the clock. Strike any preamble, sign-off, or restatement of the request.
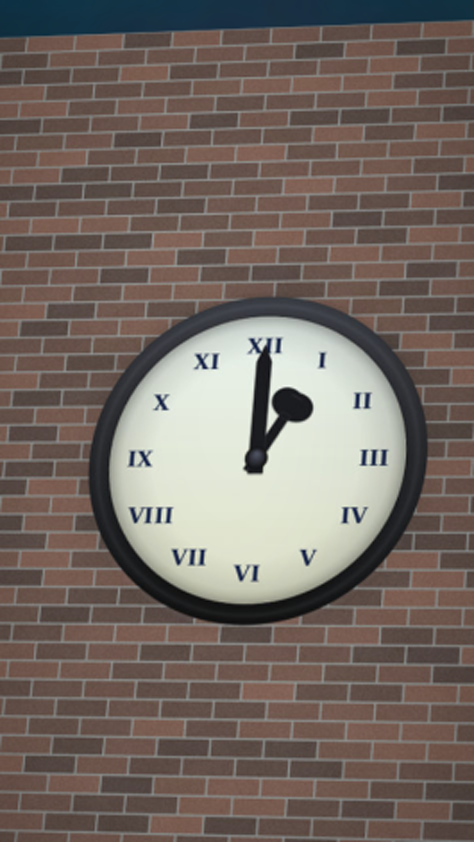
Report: 1:00
